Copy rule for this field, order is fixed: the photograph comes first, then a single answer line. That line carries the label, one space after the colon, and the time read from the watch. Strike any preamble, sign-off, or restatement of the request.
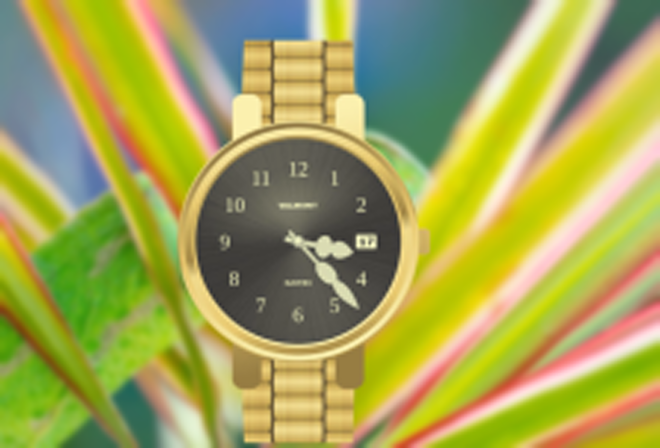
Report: 3:23
